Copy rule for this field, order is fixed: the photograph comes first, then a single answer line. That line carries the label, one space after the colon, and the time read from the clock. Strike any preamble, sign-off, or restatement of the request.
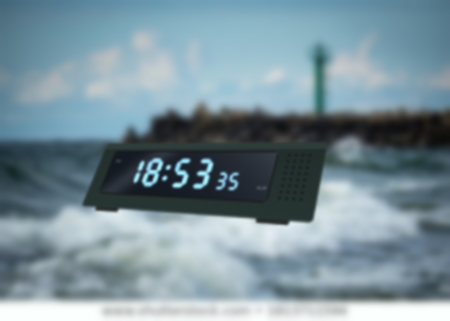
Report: 18:53:35
